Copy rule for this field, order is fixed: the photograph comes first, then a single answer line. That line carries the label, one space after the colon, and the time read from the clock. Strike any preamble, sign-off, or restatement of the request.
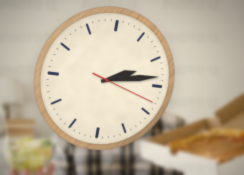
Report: 2:13:18
